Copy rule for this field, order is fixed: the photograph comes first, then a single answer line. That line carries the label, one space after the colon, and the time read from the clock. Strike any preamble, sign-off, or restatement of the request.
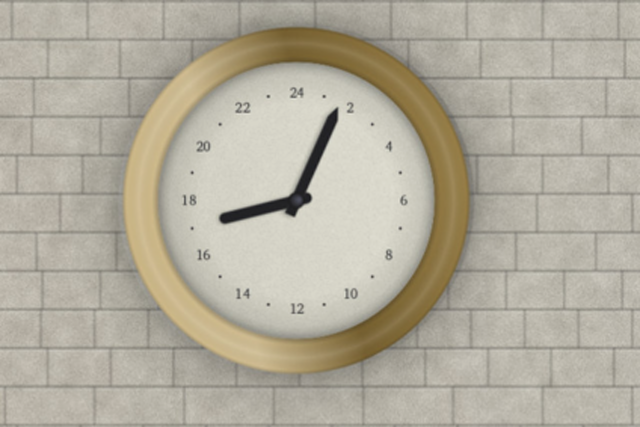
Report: 17:04
